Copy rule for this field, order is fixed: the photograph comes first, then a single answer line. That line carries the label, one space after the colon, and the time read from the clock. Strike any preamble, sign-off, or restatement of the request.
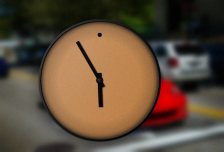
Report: 5:55
